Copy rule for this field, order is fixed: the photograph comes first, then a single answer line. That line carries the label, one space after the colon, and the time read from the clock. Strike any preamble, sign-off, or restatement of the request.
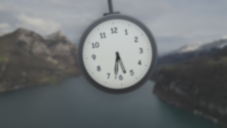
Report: 5:32
